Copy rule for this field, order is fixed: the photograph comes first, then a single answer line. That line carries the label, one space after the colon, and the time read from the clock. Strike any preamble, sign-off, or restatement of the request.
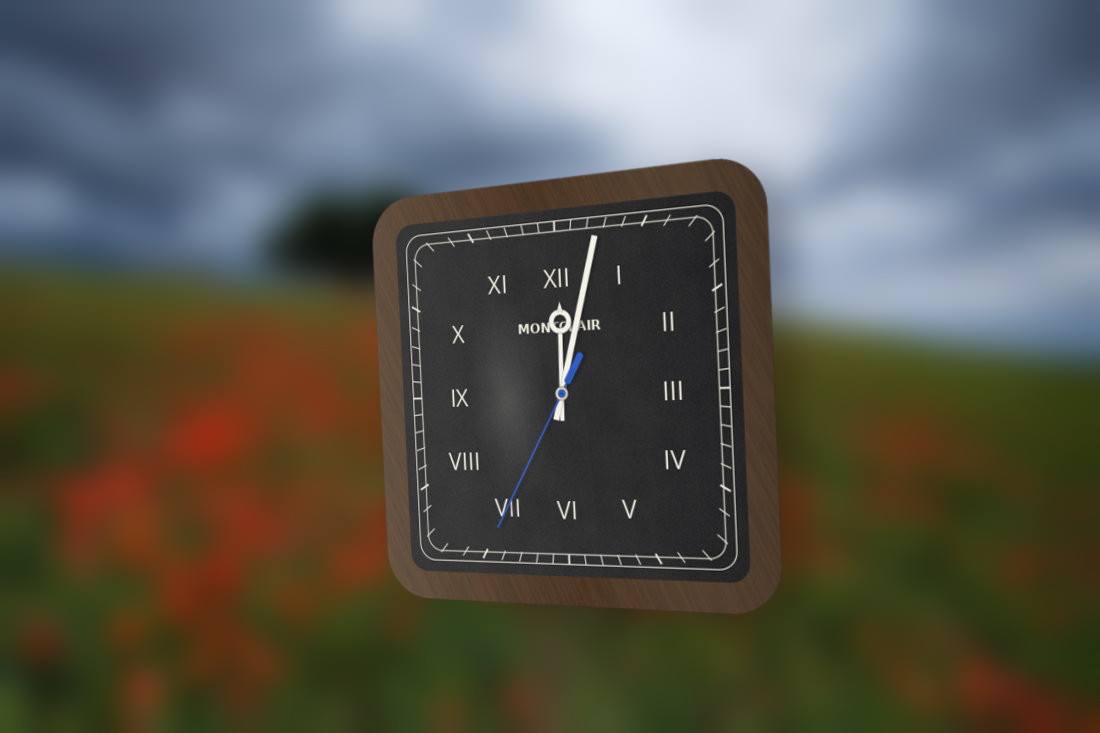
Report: 12:02:35
